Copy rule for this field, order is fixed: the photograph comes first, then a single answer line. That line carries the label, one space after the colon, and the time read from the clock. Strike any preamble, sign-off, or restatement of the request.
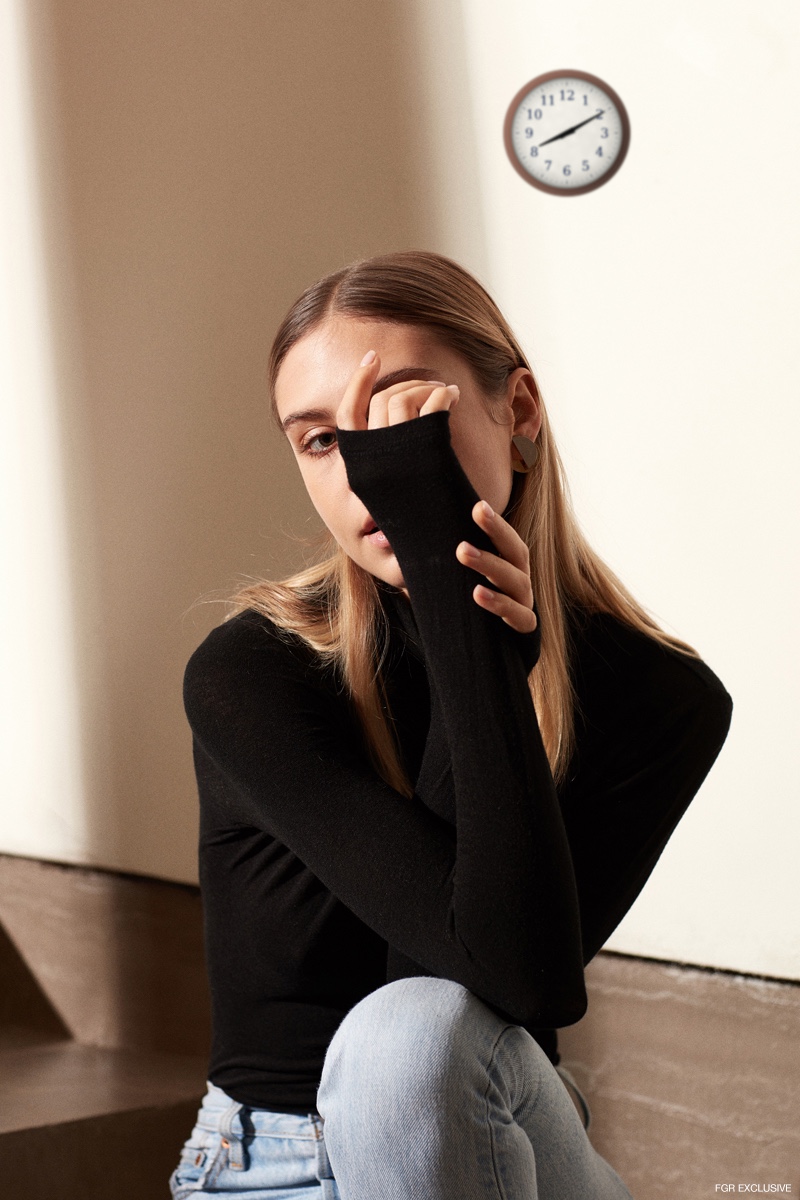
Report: 8:10
